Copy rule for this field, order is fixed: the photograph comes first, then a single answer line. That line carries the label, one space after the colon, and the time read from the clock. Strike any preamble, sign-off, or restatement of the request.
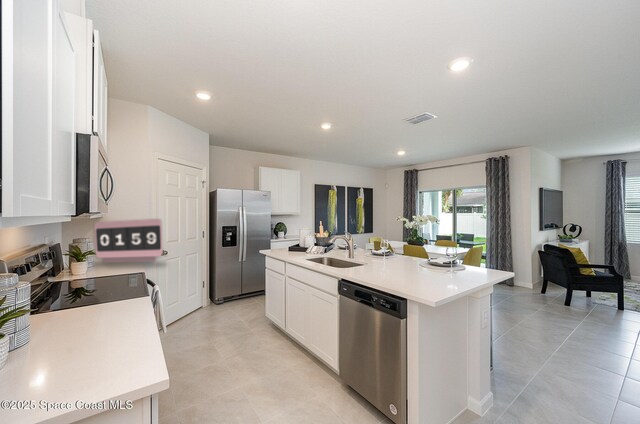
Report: 1:59
